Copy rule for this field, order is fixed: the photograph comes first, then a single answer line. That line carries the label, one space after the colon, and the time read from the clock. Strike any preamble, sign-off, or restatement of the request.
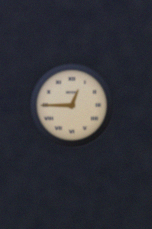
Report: 12:45
